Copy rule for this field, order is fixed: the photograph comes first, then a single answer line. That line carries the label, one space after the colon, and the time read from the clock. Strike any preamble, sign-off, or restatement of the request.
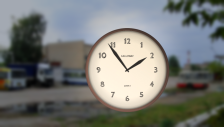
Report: 1:54
